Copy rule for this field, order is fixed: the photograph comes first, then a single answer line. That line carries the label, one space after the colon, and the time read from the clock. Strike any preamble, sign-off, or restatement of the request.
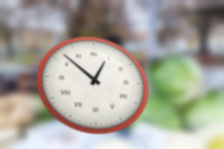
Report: 12:52
